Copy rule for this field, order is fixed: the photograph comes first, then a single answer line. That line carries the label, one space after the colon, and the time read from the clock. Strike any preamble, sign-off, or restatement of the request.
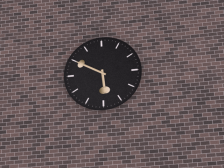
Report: 5:50
